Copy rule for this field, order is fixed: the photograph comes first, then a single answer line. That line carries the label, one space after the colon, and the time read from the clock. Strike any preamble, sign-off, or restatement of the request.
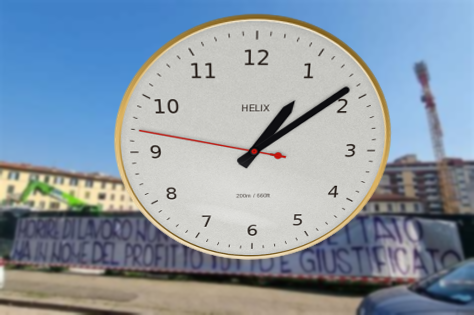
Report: 1:08:47
